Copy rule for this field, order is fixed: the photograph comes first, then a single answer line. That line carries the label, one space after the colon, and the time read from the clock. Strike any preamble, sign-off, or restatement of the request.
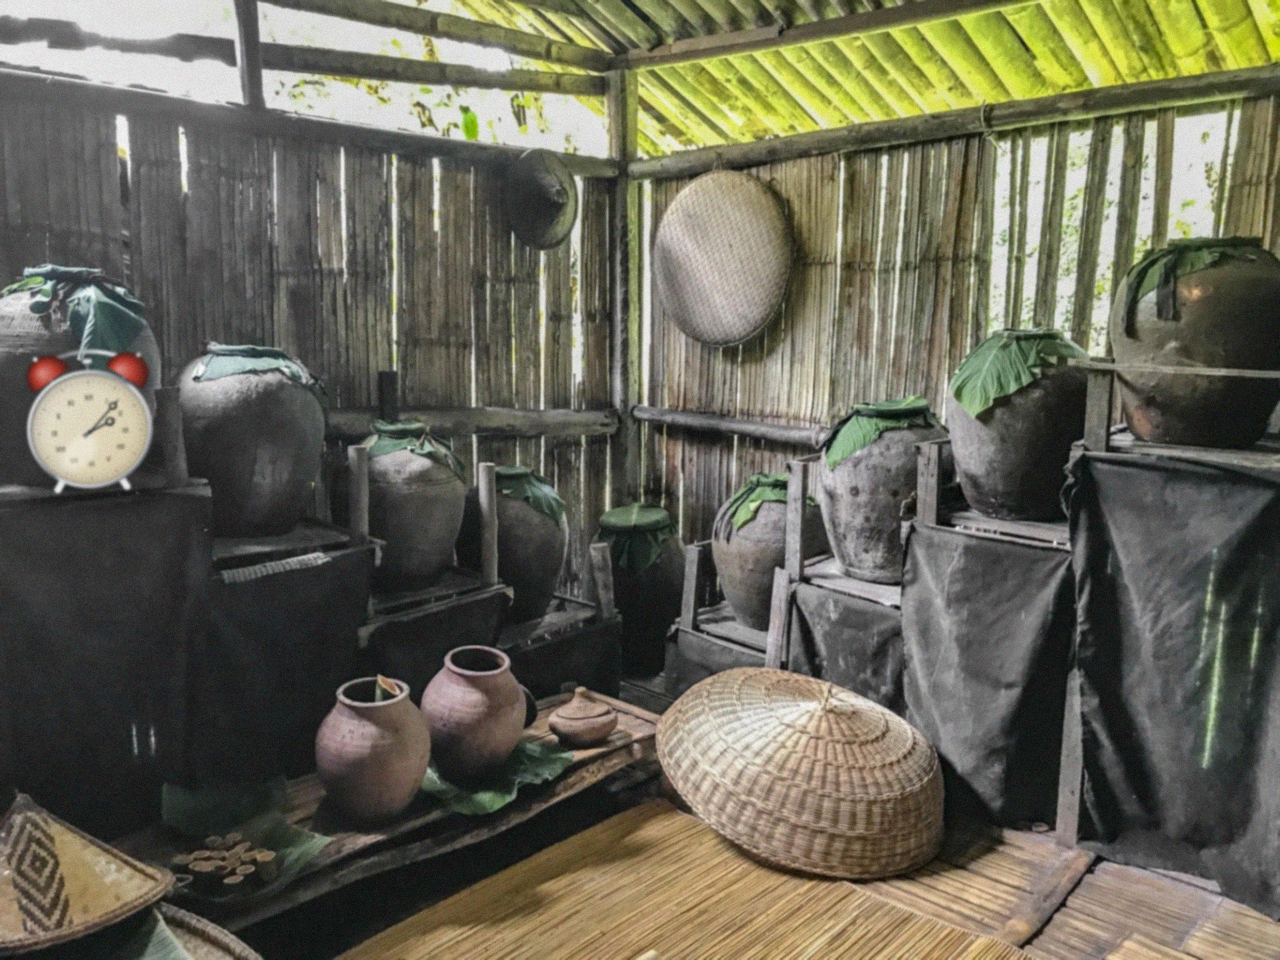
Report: 2:07
